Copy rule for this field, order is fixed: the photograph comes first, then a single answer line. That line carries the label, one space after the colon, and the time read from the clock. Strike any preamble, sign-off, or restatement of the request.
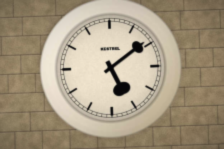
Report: 5:09
